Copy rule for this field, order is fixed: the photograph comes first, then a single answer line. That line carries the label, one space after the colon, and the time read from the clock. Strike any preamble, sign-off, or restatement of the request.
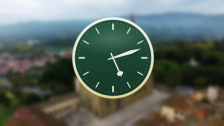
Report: 5:12
